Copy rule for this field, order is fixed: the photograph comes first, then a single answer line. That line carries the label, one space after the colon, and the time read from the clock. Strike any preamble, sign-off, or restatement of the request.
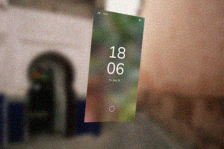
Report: 18:06
